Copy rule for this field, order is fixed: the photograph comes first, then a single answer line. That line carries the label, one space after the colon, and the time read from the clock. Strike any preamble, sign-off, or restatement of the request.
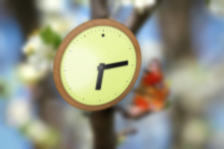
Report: 6:14
